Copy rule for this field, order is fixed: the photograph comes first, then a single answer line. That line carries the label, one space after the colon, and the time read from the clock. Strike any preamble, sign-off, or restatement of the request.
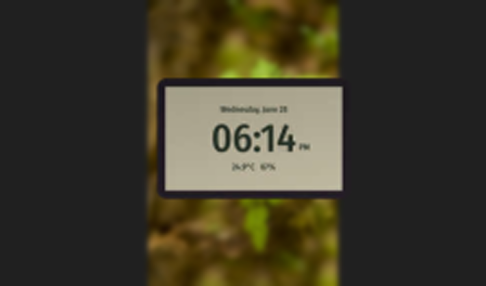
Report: 6:14
